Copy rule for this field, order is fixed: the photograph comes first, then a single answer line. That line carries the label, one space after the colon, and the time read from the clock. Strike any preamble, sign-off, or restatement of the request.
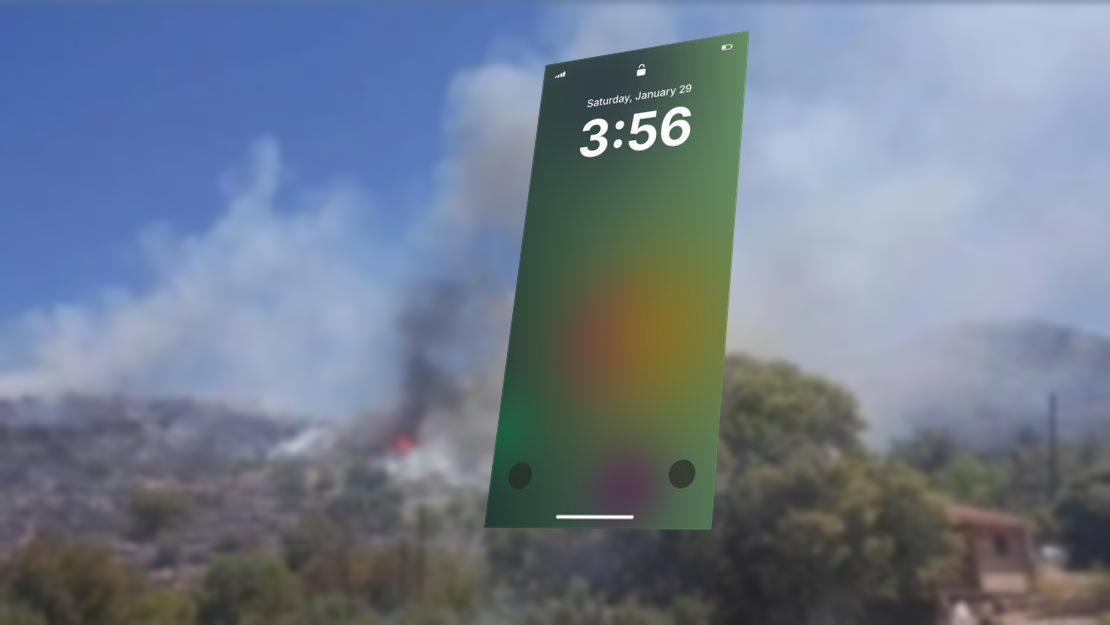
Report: 3:56
